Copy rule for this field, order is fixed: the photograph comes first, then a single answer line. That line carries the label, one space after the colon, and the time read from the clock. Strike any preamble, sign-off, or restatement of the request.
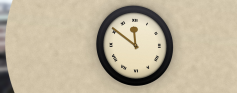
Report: 11:51
